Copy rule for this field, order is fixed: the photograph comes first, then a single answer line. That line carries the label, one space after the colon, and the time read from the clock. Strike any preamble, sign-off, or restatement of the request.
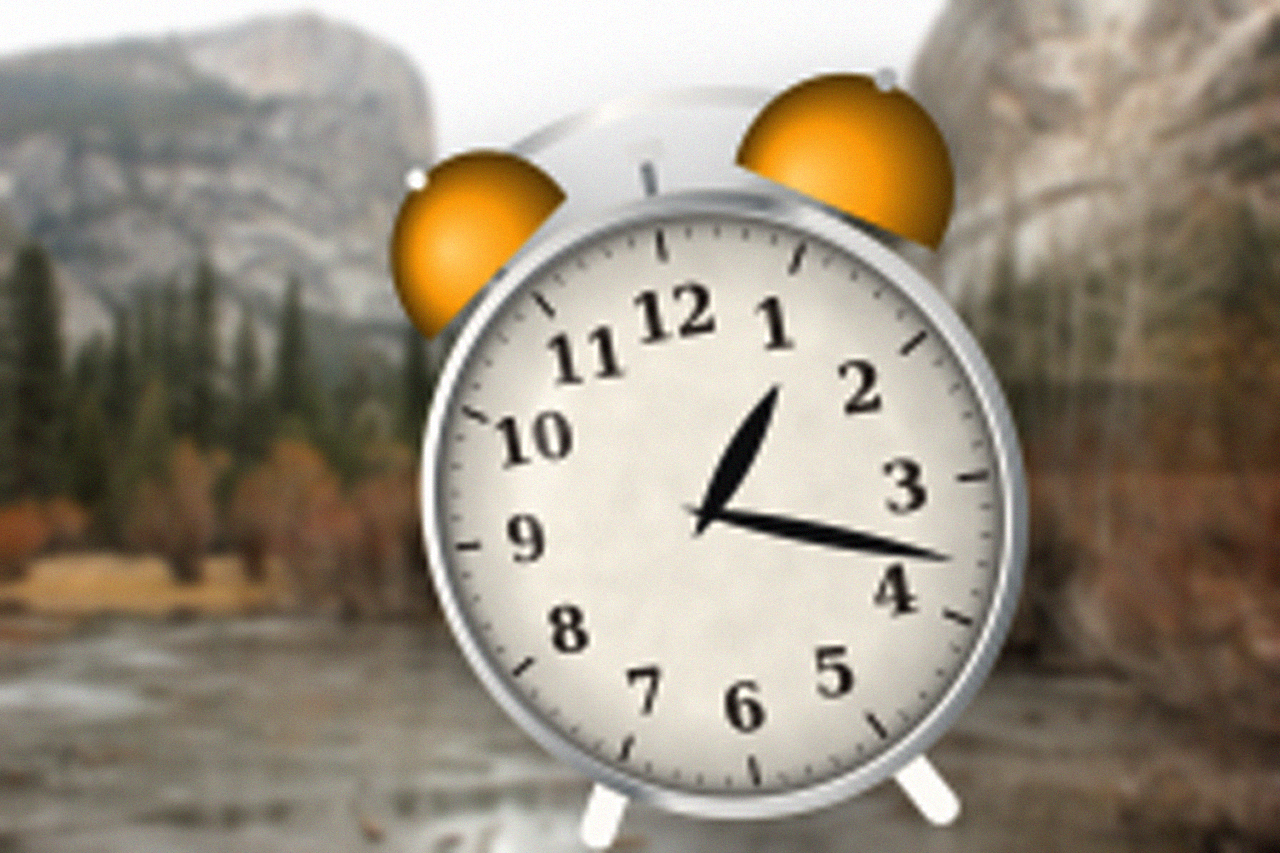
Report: 1:18
